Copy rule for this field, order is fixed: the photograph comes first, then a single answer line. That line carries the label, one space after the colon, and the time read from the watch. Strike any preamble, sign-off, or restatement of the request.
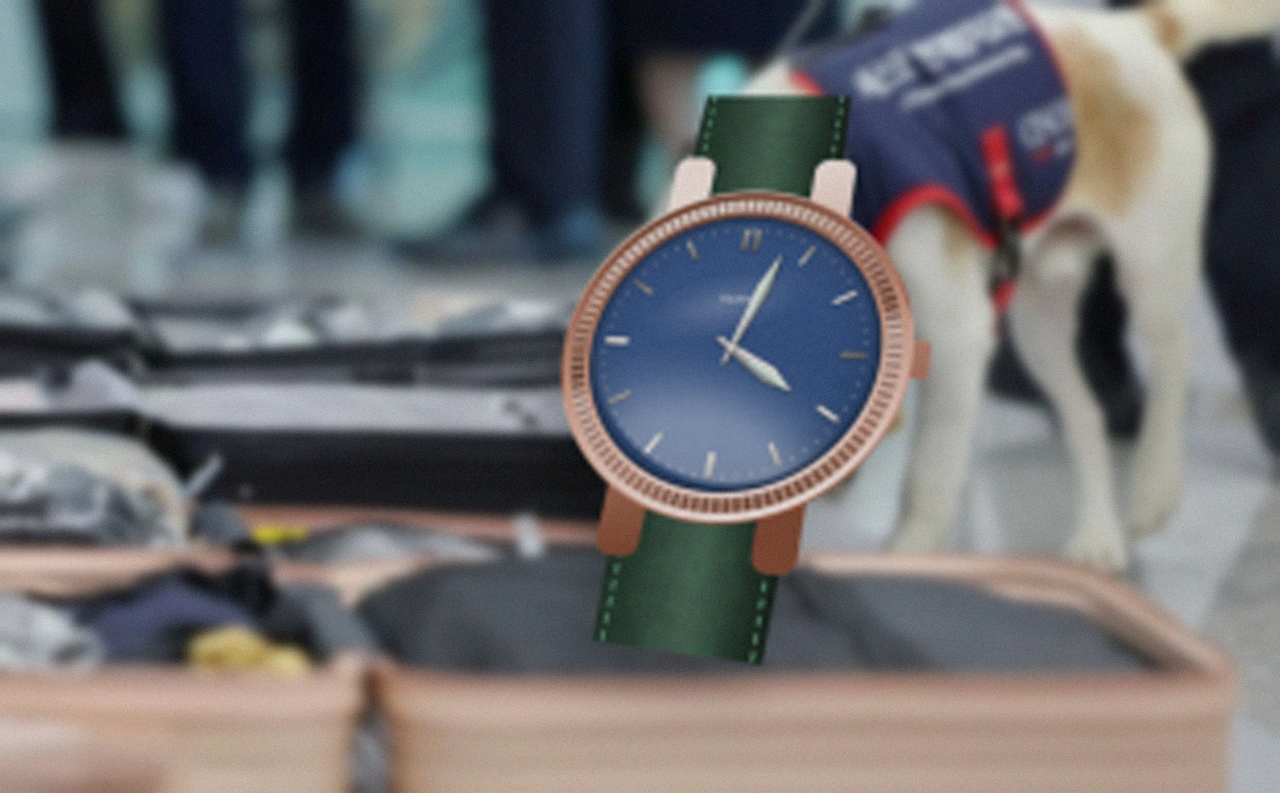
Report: 4:03
